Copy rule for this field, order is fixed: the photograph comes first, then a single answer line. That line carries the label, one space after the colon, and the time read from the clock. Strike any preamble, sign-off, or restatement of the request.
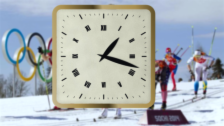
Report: 1:18
